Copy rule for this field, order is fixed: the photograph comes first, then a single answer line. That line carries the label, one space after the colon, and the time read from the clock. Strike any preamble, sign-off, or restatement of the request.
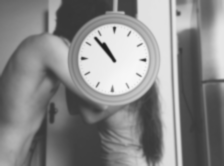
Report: 10:53
